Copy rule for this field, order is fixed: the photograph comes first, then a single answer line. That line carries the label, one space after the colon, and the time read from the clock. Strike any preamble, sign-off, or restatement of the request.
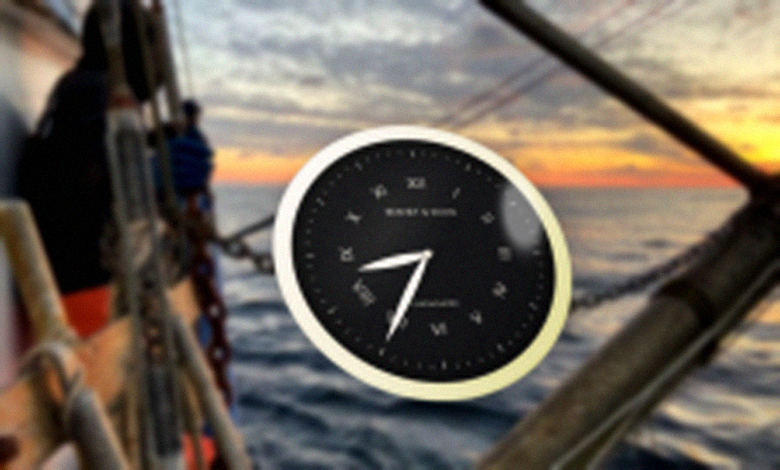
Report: 8:35
